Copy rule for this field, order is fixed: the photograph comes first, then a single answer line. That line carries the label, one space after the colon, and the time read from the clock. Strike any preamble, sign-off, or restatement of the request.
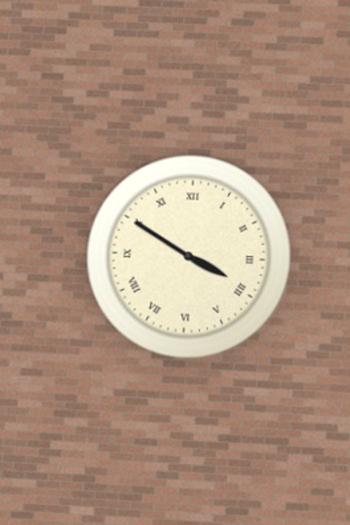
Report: 3:50
